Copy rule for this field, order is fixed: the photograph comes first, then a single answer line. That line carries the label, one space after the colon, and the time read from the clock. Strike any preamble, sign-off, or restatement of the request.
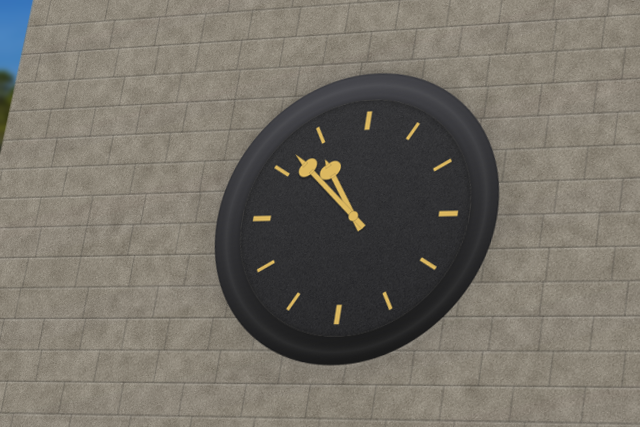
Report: 10:52
